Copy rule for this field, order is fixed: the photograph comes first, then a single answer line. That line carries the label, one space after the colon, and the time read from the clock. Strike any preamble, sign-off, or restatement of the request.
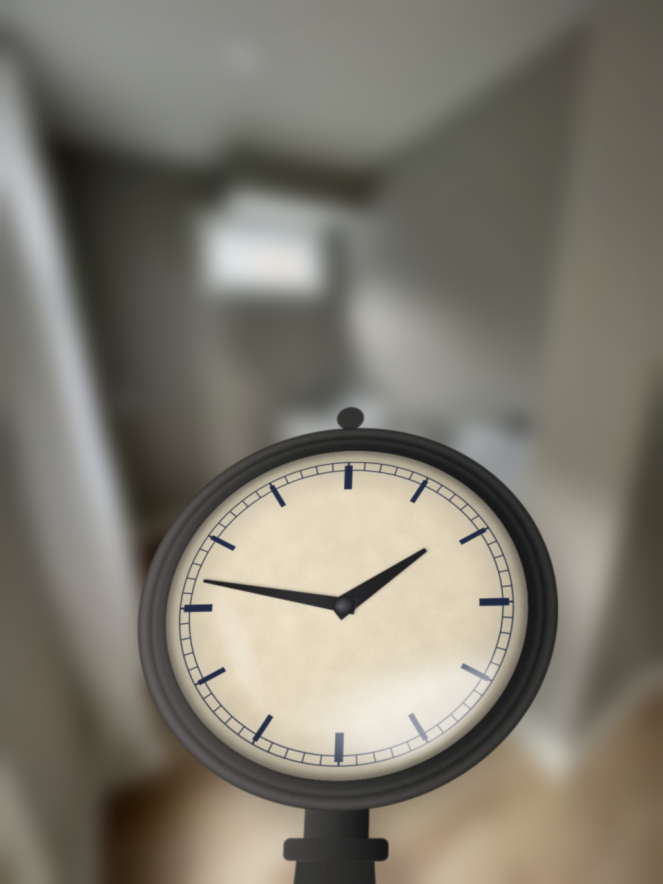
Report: 1:47
